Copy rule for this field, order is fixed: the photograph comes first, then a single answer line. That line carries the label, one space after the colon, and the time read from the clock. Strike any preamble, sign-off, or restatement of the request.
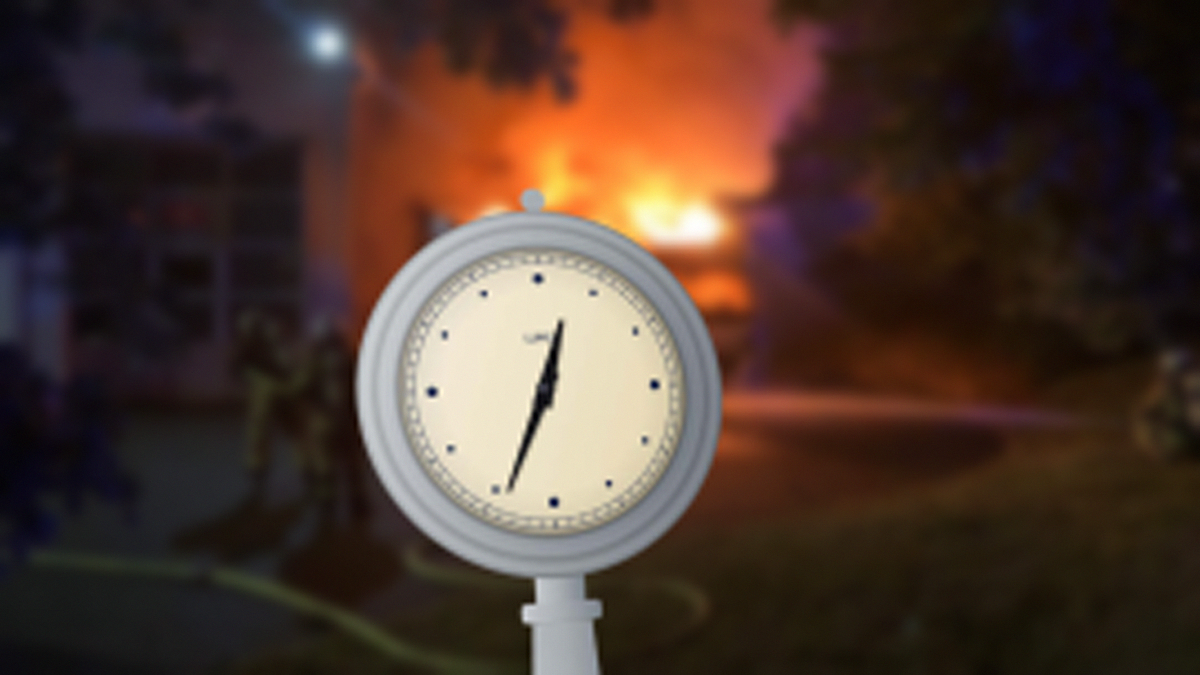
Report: 12:34
